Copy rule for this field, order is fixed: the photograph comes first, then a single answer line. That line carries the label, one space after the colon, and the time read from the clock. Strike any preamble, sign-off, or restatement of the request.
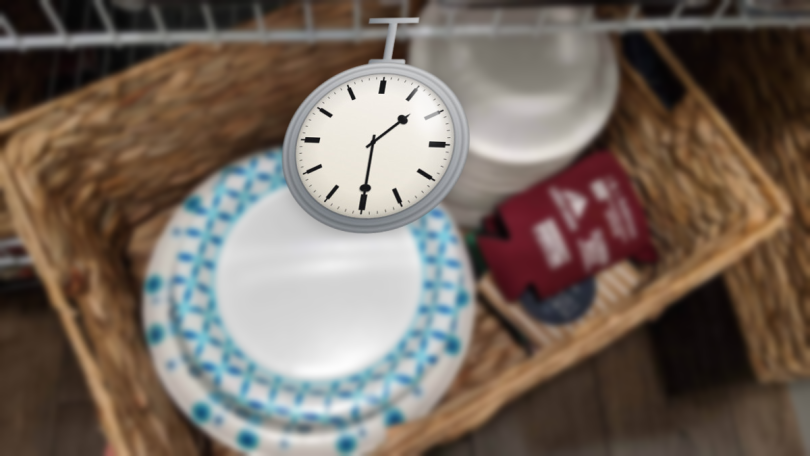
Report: 1:30
